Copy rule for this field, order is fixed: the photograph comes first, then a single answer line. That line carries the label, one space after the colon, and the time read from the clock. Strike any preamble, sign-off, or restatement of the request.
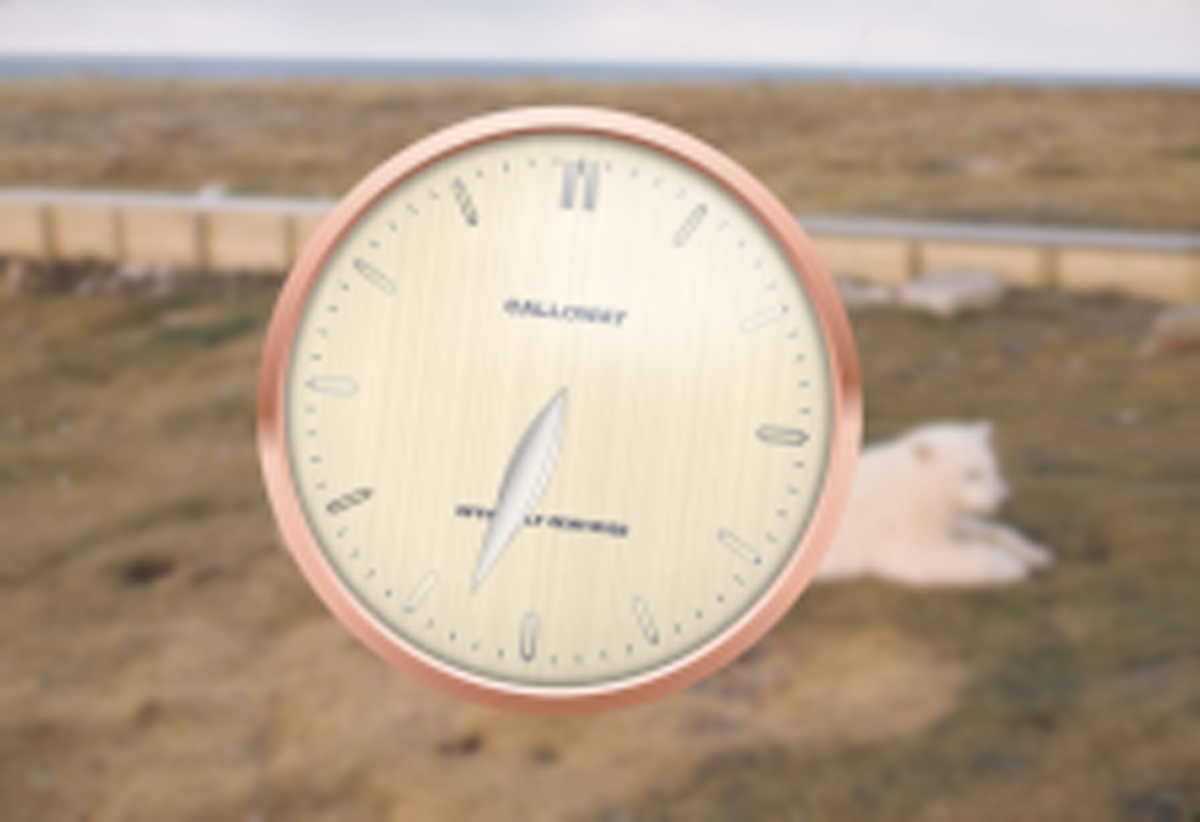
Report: 6:33
